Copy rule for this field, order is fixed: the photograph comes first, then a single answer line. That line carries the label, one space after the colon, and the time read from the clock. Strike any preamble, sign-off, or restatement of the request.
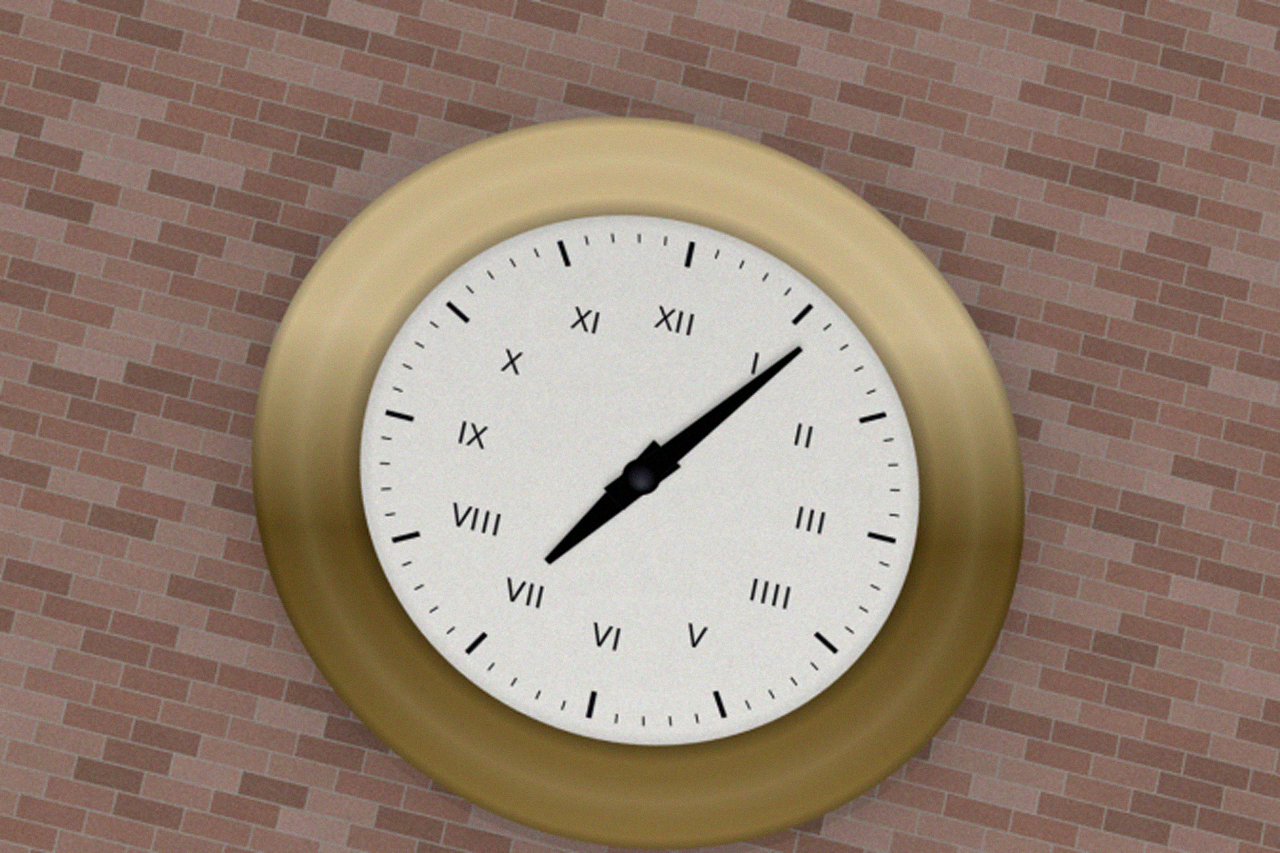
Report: 7:06
